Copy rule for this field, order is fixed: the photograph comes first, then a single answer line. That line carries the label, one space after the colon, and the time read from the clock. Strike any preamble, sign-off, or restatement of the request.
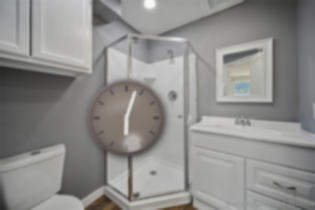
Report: 6:03
